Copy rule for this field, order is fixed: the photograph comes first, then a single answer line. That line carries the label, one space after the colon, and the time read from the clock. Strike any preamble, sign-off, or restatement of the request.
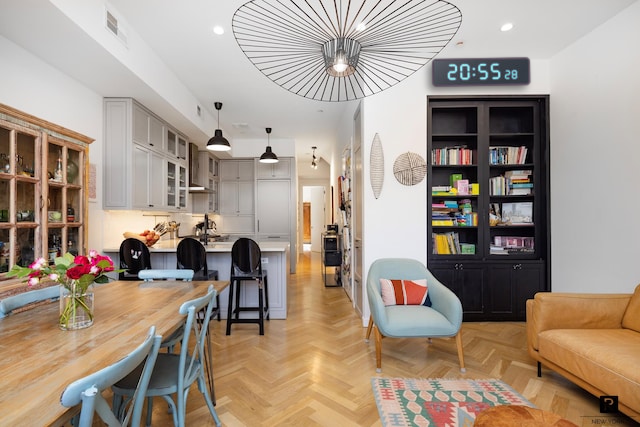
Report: 20:55:28
